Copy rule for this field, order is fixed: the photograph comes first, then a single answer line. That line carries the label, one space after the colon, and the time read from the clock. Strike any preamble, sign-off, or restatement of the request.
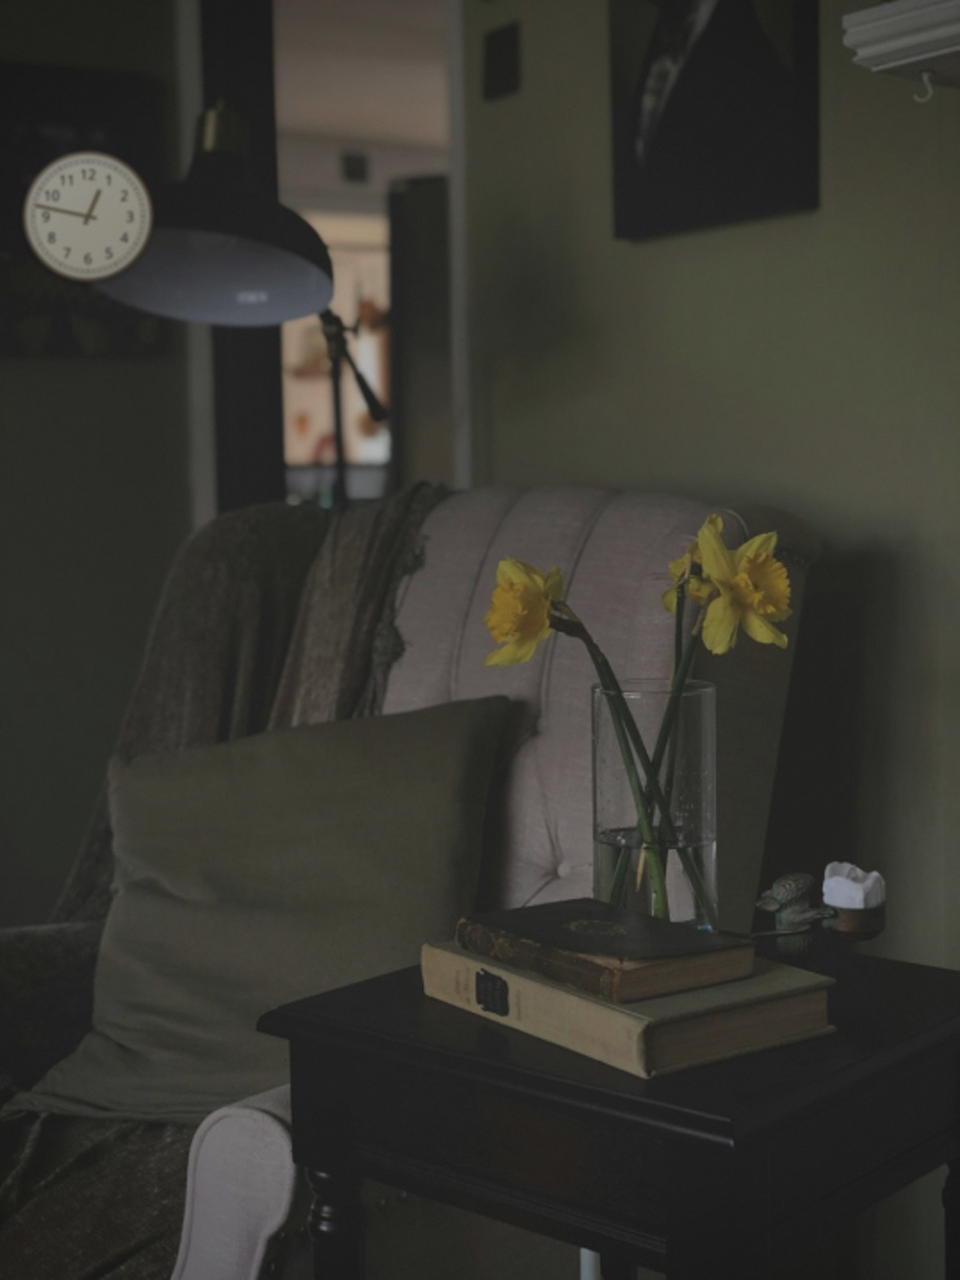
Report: 12:47
